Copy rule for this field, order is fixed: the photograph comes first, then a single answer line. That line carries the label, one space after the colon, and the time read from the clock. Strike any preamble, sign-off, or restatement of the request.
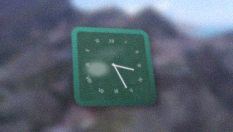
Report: 3:26
